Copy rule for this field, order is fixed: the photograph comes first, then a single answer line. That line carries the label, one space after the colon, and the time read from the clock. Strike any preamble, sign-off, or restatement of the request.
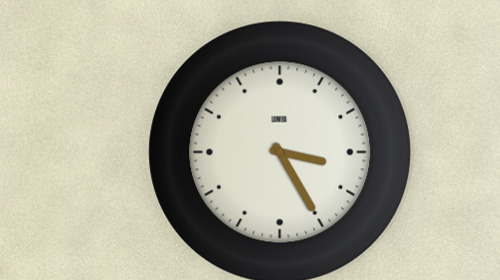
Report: 3:25
